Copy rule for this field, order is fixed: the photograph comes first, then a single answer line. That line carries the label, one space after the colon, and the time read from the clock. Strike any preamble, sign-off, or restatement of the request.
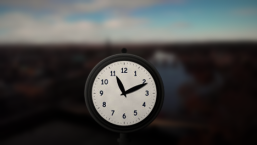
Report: 11:11
